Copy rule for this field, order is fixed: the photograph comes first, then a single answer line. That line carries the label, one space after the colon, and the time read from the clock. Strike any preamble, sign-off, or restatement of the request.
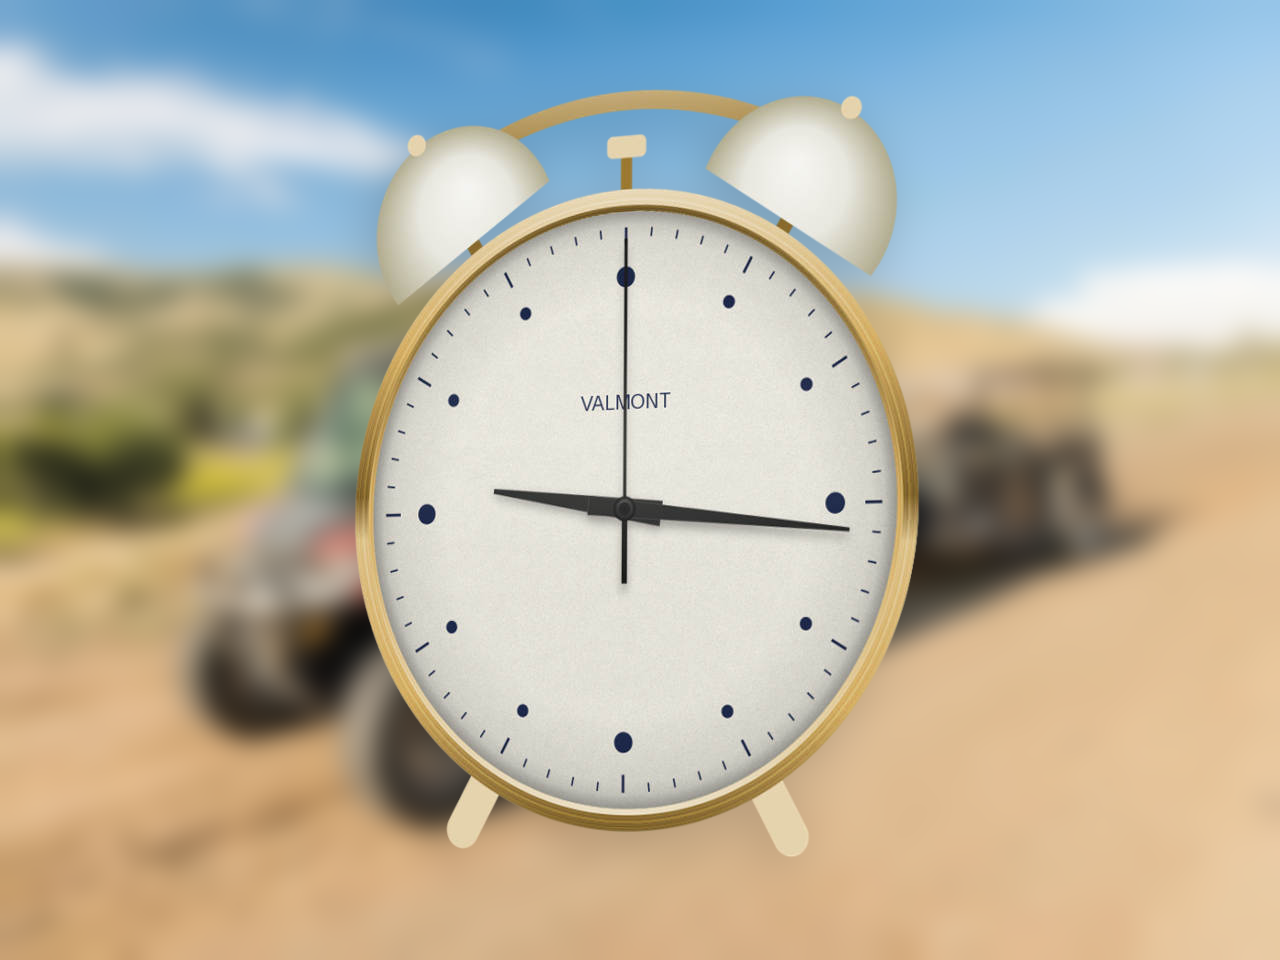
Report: 9:16:00
